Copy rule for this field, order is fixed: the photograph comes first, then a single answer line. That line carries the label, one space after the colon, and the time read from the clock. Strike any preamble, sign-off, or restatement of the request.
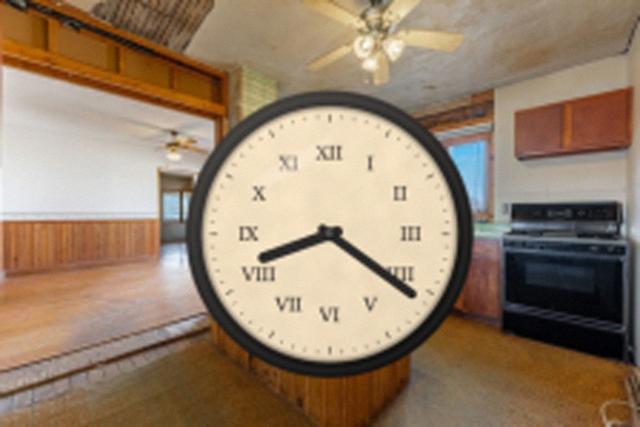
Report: 8:21
